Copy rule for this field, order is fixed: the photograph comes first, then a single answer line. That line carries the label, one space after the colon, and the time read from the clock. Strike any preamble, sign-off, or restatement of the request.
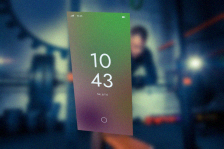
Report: 10:43
